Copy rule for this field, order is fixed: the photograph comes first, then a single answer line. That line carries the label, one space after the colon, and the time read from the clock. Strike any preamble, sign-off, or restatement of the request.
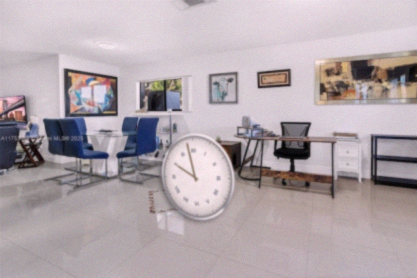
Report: 9:58
